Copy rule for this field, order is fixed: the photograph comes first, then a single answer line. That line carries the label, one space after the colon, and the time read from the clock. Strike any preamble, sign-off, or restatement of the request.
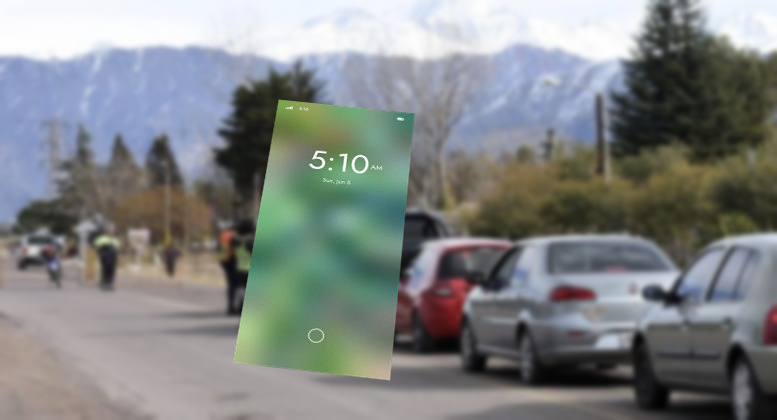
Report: 5:10
